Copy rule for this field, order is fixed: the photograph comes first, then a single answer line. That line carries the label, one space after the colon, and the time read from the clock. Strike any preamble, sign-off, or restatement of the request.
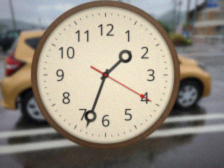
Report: 1:33:20
